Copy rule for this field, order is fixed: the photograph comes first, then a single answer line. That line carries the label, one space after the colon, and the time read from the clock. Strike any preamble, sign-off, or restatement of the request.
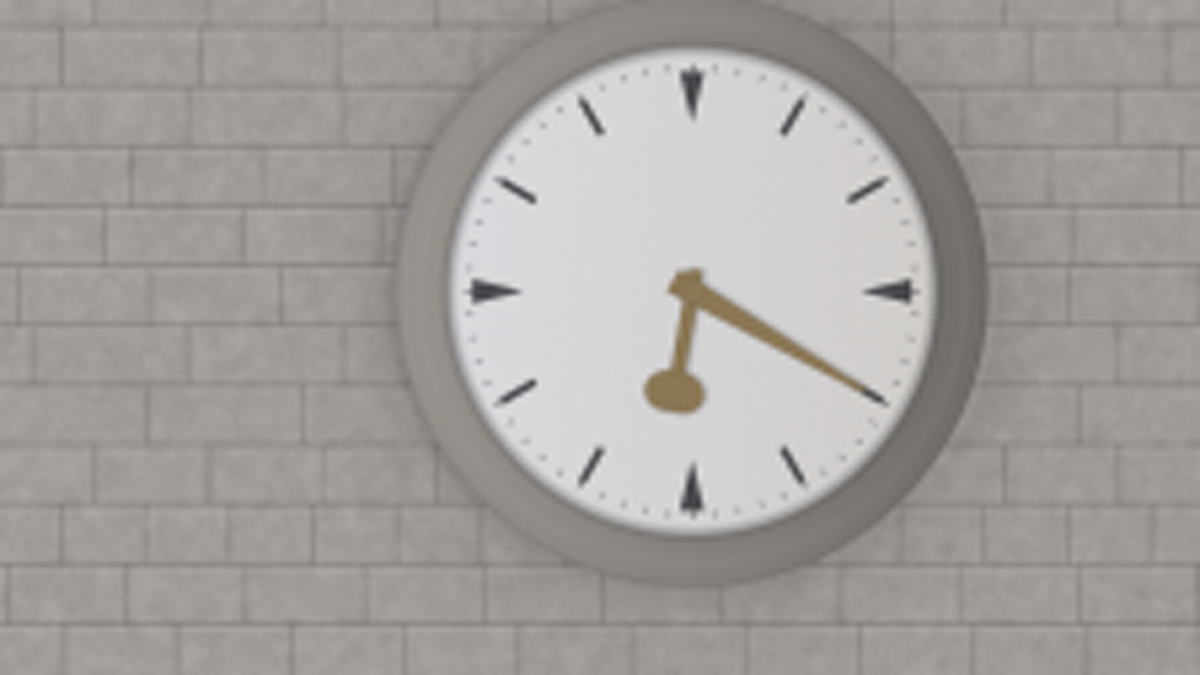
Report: 6:20
